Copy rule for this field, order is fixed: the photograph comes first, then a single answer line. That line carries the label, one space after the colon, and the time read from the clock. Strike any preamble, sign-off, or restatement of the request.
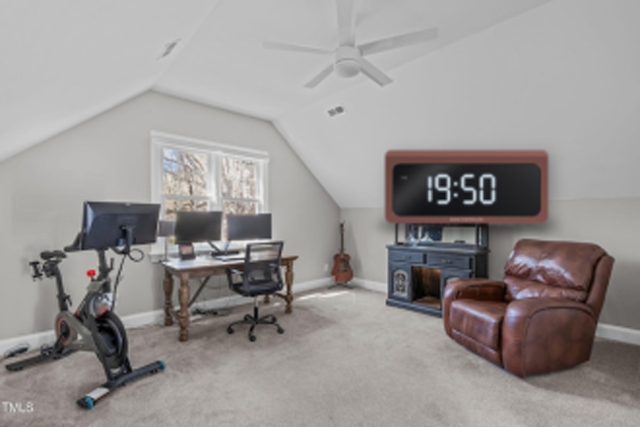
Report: 19:50
